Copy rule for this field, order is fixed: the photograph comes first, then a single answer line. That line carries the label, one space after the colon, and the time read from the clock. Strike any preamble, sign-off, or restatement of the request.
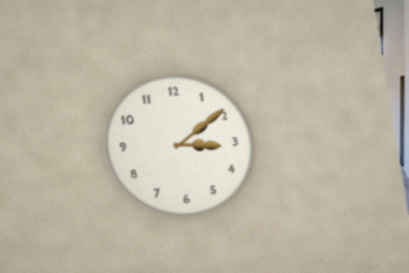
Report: 3:09
